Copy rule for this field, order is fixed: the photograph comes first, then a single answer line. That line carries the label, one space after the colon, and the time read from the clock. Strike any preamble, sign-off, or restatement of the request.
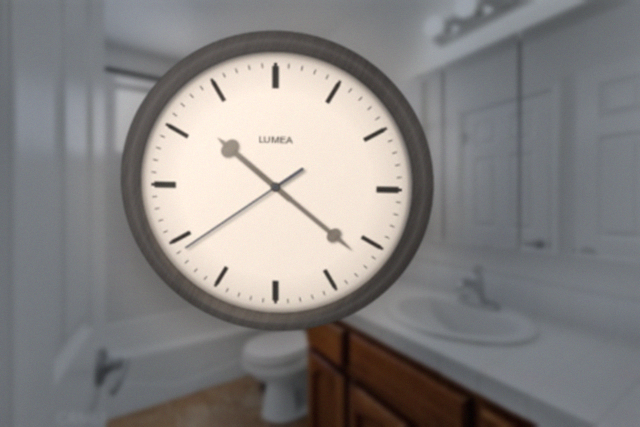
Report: 10:21:39
